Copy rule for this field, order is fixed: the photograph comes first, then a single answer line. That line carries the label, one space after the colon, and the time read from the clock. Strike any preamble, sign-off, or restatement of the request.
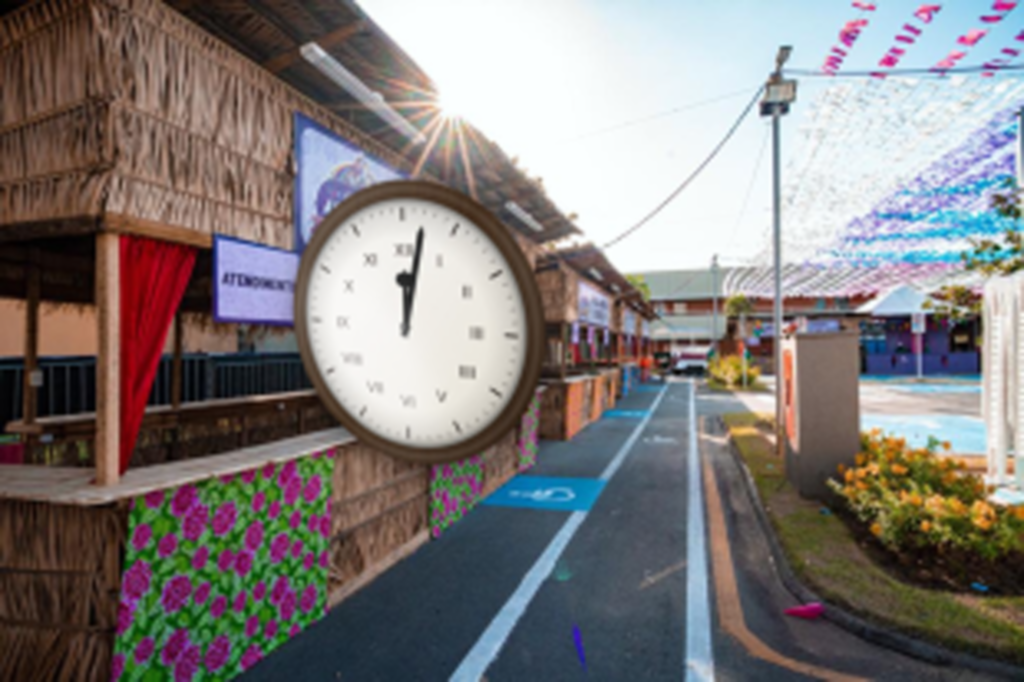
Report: 12:02
